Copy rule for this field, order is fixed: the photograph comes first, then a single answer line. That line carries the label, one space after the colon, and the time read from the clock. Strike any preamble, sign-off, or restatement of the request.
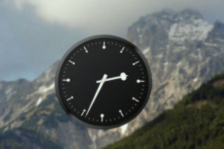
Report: 2:34
